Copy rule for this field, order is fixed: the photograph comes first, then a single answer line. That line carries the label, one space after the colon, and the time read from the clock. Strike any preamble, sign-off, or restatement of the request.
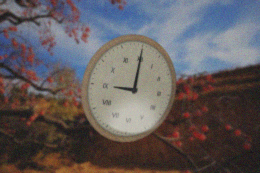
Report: 9:00
